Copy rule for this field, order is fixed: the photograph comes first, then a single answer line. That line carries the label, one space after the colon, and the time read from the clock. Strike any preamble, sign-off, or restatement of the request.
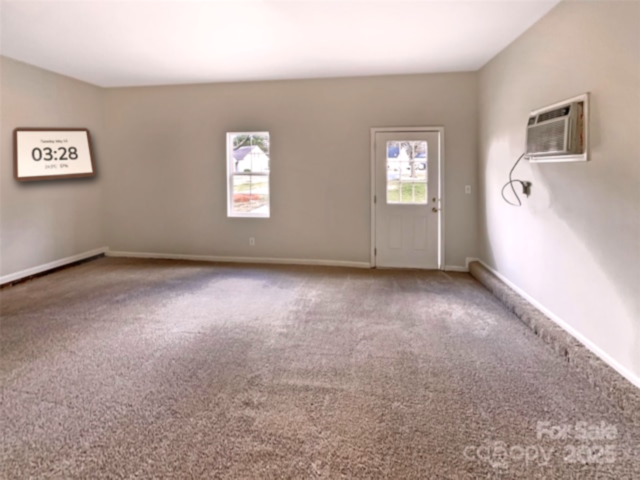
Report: 3:28
